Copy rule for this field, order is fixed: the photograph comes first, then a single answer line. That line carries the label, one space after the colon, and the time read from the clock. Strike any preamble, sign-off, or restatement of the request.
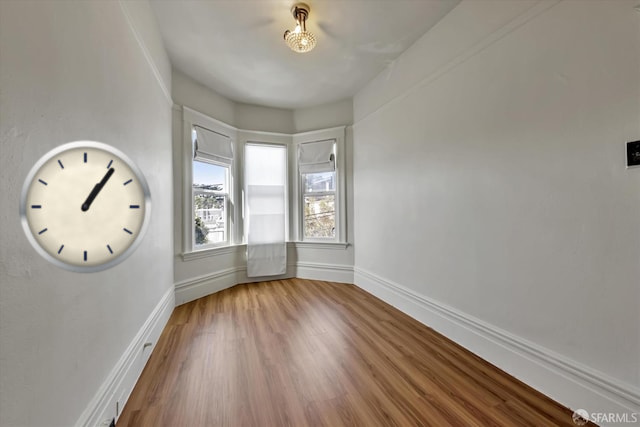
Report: 1:06
